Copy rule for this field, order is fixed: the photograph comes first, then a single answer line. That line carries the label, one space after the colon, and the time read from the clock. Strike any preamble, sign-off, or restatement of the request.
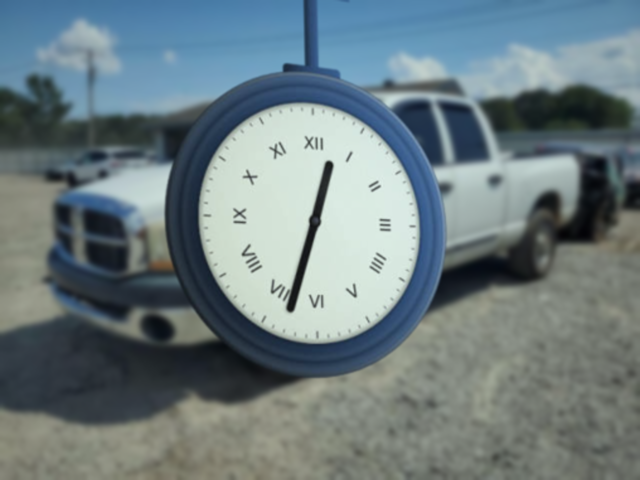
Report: 12:33
